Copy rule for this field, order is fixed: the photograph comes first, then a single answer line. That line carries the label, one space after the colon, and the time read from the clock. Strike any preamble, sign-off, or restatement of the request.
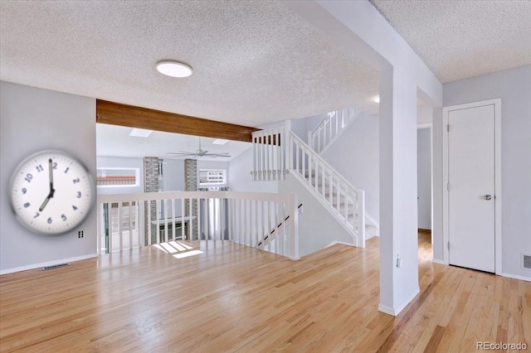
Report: 6:59
